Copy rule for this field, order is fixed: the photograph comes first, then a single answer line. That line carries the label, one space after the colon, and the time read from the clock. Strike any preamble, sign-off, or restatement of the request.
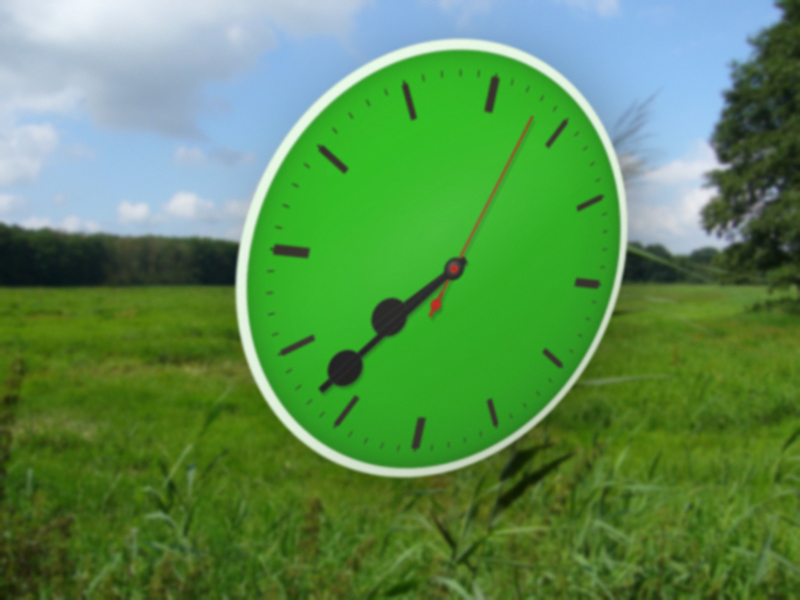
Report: 7:37:03
